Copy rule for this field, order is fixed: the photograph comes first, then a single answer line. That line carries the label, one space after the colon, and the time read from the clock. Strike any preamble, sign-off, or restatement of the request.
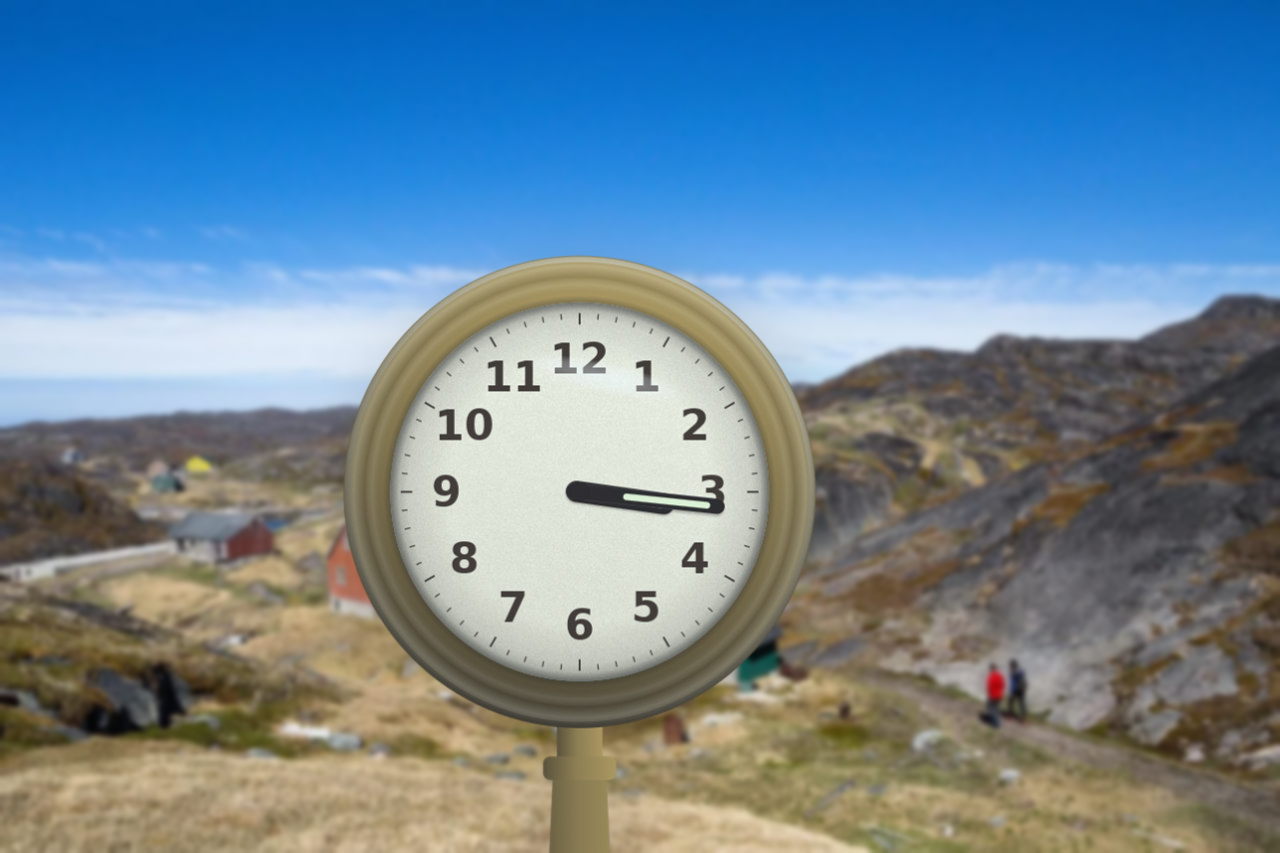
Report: 3:16
